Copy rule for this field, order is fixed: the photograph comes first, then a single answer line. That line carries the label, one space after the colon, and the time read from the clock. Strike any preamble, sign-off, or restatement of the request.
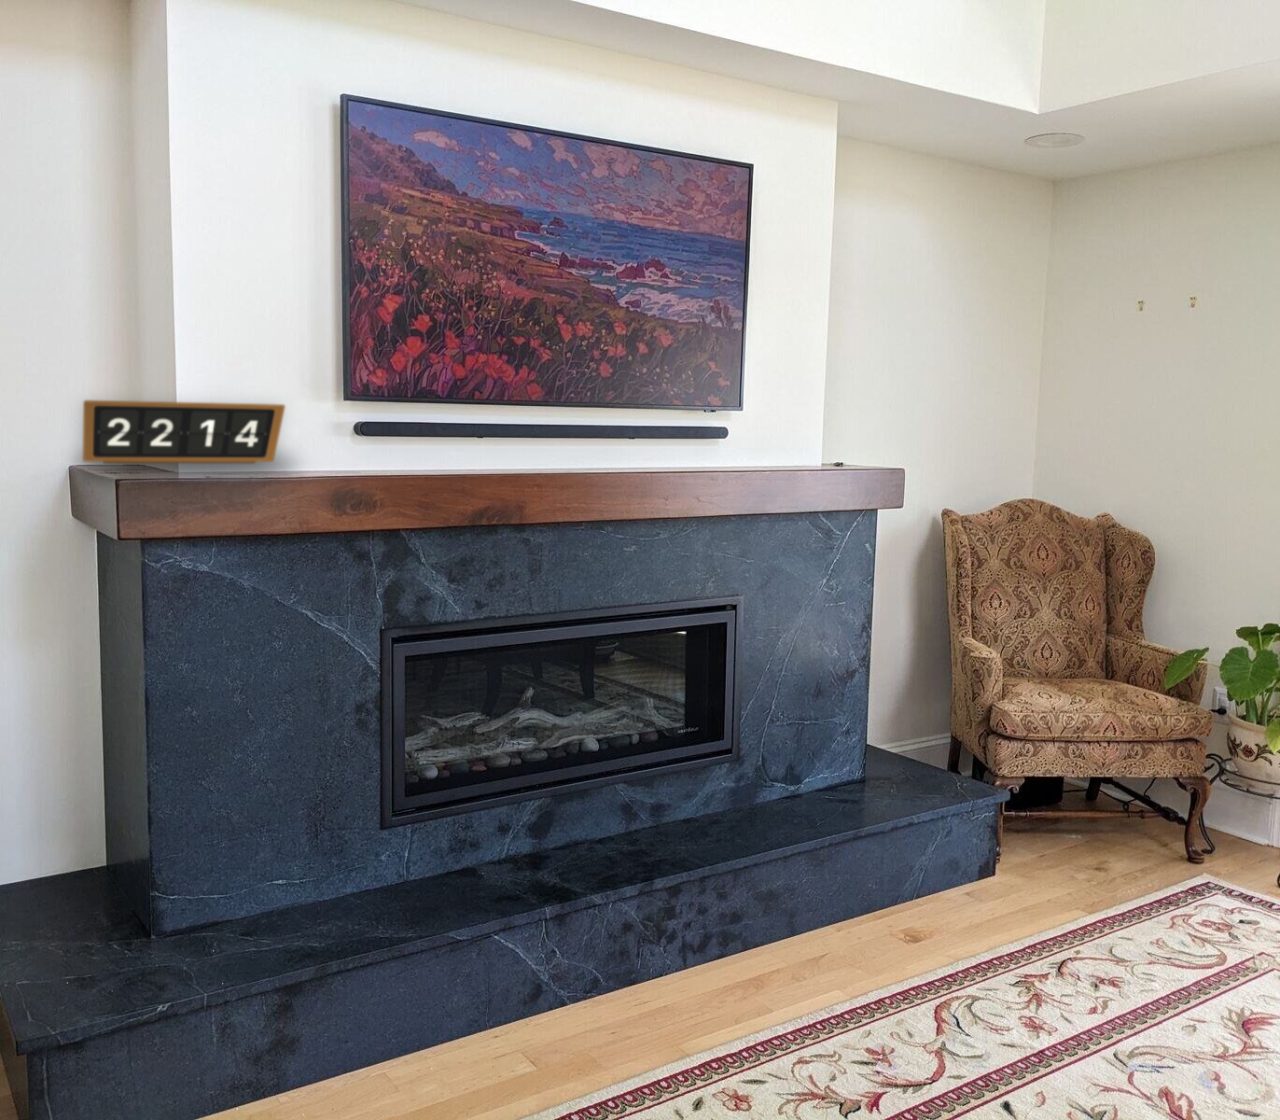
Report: 22:14
